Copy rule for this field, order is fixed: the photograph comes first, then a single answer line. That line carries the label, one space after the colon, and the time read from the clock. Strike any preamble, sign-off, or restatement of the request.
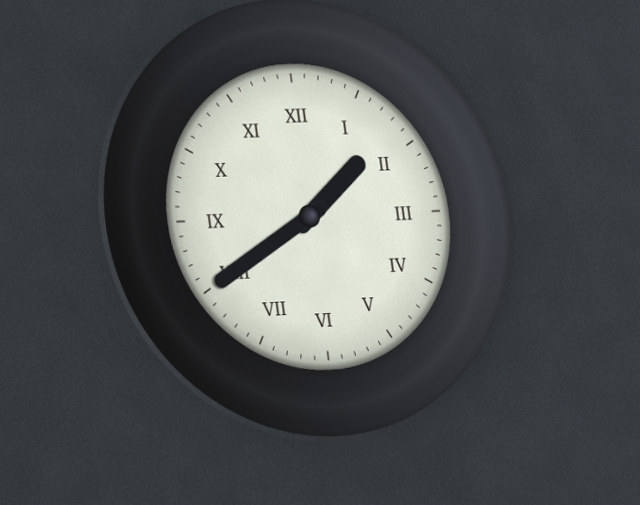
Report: 1:40
